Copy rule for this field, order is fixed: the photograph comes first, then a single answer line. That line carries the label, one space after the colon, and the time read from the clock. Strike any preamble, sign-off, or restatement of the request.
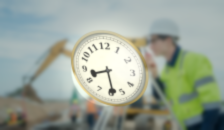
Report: 8:29
